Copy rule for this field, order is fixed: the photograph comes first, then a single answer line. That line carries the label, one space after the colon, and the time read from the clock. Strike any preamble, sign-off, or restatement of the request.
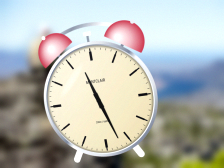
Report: 11:27
